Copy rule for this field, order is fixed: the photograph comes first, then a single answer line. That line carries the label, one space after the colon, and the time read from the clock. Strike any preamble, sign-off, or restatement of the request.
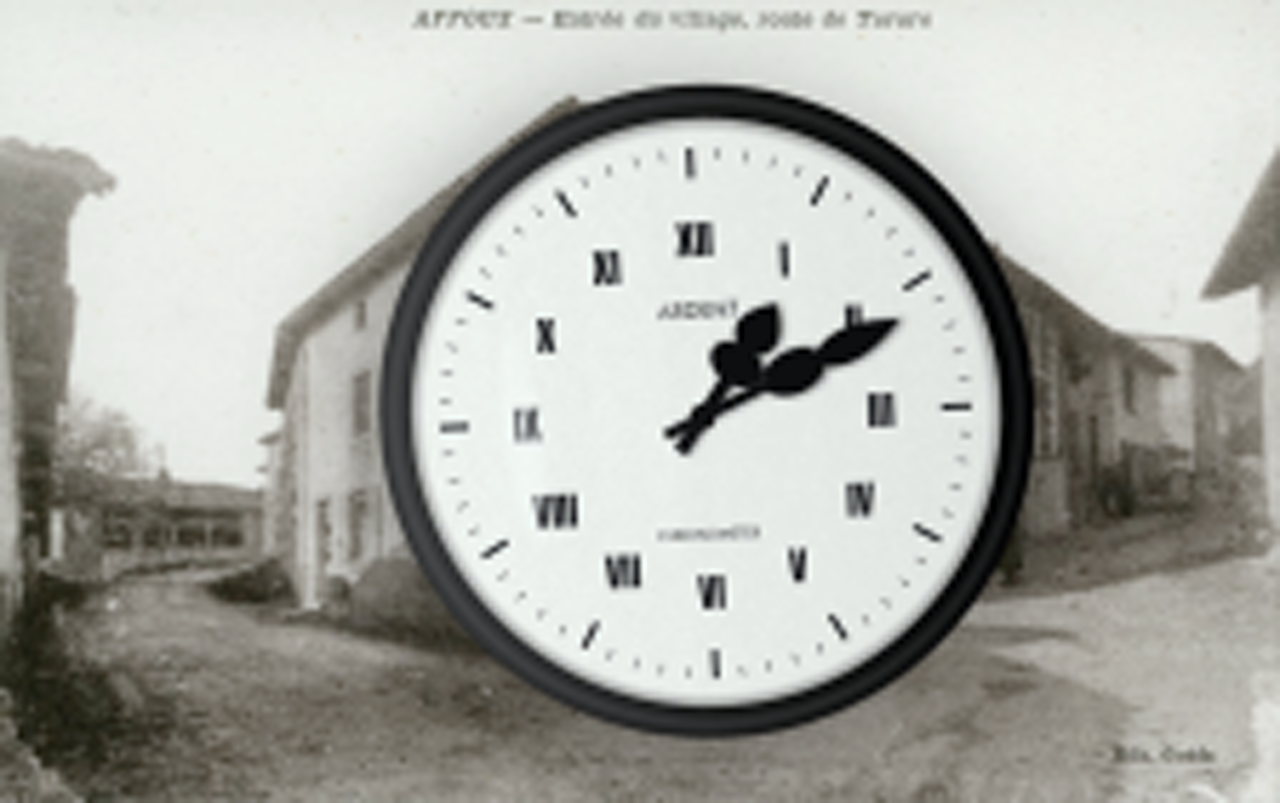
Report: 1:11
